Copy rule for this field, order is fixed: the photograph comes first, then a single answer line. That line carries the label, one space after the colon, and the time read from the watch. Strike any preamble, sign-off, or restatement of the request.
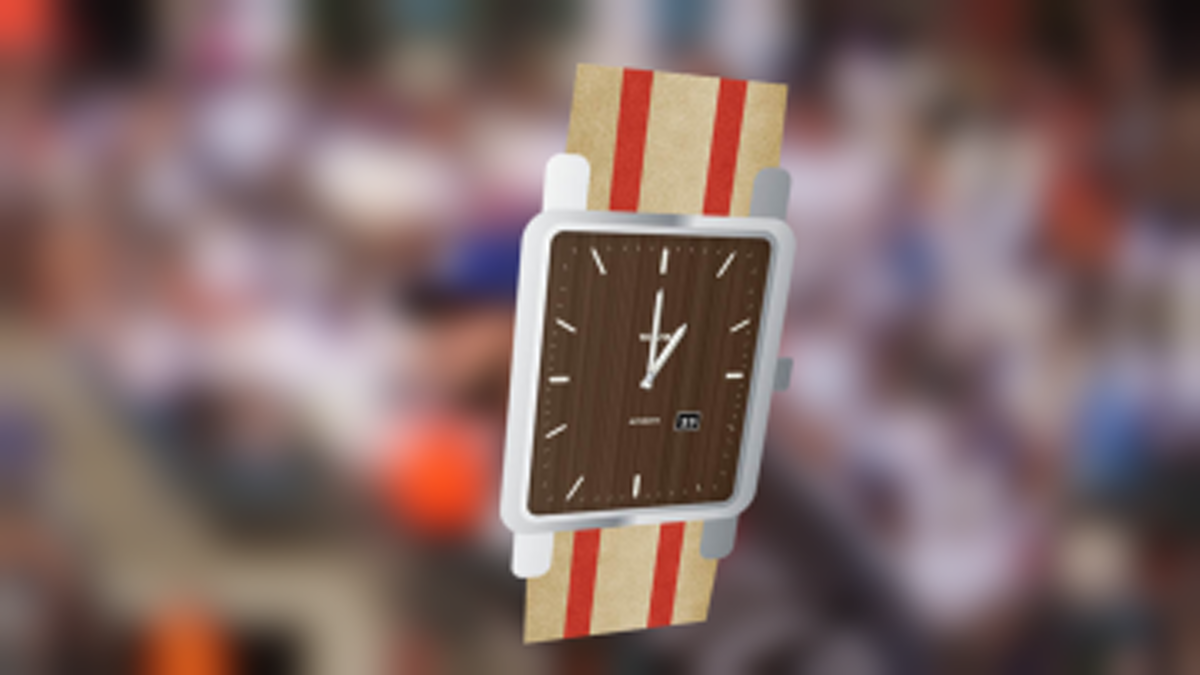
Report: 1:00
